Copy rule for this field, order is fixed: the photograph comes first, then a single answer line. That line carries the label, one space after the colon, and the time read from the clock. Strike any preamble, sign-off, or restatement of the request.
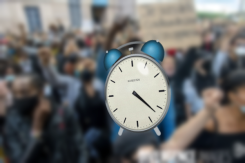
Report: 4:22
